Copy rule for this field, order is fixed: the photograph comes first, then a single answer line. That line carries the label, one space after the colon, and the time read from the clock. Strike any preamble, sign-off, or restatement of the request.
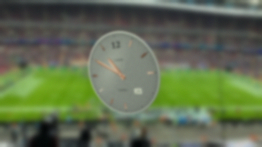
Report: 10:50
